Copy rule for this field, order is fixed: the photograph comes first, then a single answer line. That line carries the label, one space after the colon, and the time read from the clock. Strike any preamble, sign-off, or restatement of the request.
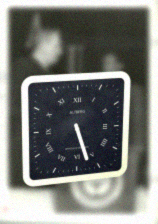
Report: 5:27
